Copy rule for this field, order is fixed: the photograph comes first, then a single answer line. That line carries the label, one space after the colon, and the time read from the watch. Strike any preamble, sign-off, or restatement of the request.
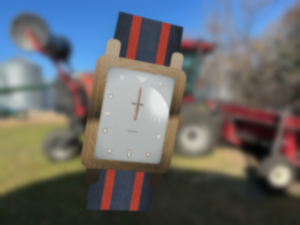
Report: 12:00
